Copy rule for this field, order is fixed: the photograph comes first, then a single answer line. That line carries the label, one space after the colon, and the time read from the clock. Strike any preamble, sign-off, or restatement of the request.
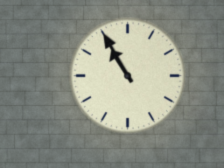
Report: 10:55
